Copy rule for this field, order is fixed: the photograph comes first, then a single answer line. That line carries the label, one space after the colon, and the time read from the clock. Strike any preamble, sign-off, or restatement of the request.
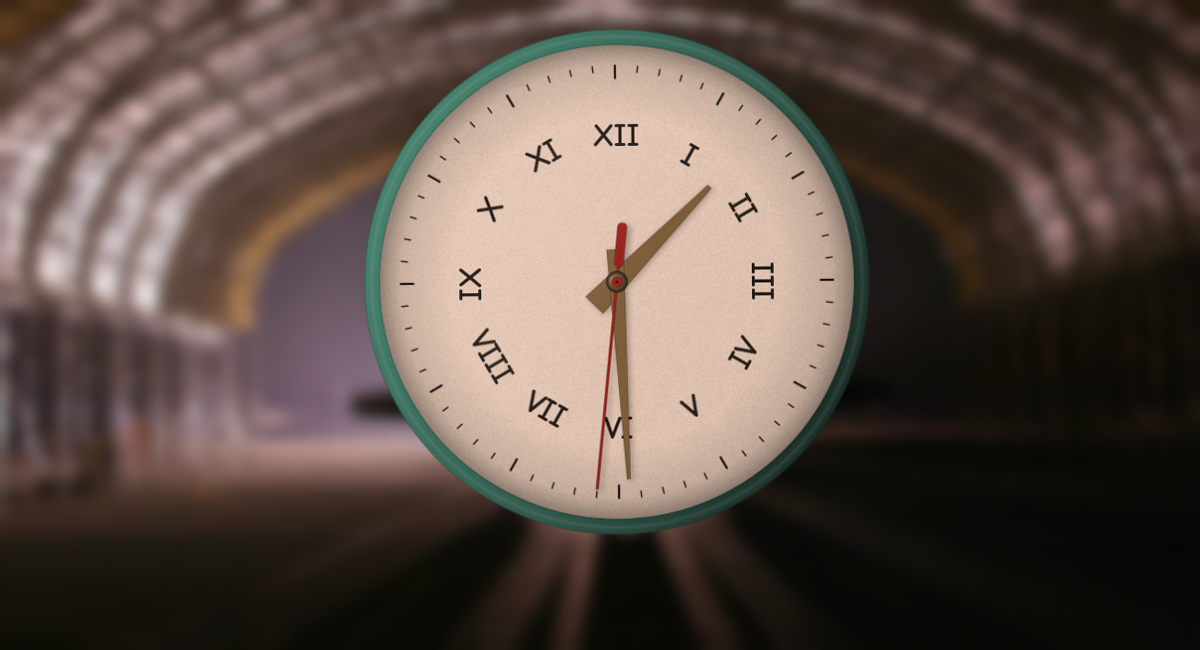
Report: 1:29:31
